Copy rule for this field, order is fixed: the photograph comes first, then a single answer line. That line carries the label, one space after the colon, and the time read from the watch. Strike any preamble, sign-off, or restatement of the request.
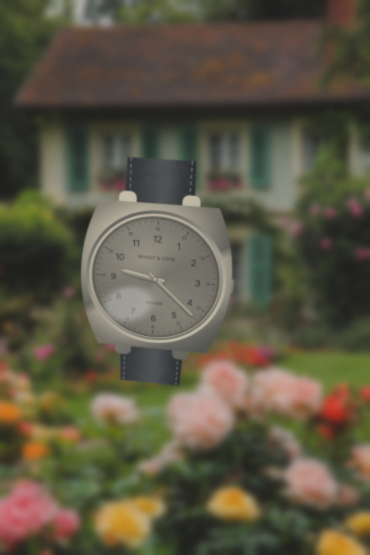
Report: 9:22
